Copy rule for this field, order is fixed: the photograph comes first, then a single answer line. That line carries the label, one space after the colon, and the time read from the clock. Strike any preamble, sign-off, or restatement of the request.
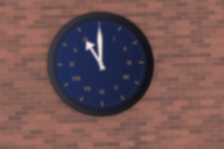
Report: 11:00
